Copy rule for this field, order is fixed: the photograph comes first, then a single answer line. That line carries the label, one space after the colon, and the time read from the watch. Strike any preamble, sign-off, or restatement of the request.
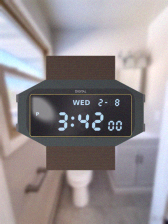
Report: 3:42:00
